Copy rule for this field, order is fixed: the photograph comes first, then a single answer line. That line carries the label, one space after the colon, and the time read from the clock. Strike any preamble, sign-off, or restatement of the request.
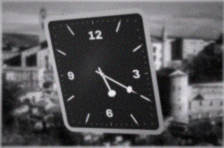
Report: 5:20
